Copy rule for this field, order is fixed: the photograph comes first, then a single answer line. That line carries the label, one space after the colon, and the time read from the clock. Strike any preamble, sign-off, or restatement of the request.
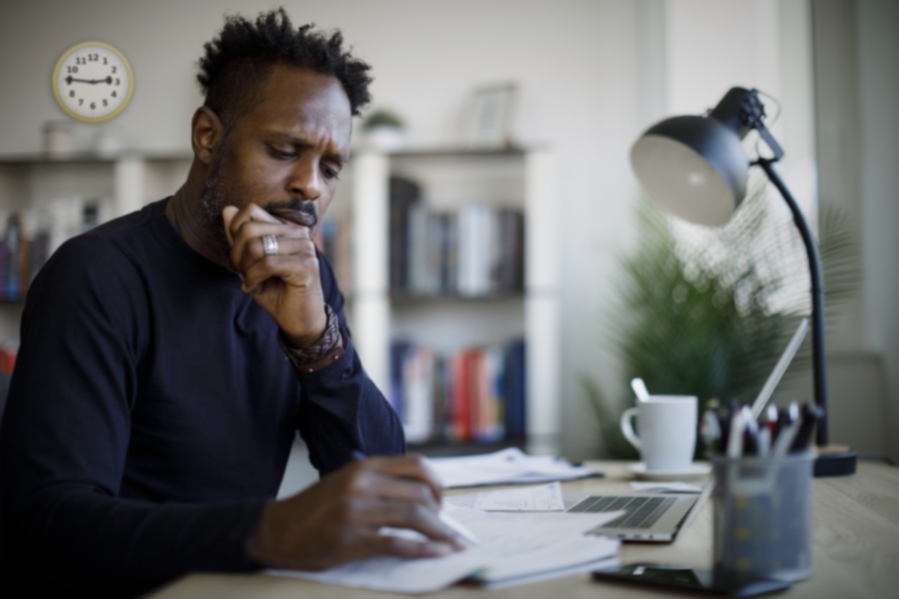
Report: 2:46
